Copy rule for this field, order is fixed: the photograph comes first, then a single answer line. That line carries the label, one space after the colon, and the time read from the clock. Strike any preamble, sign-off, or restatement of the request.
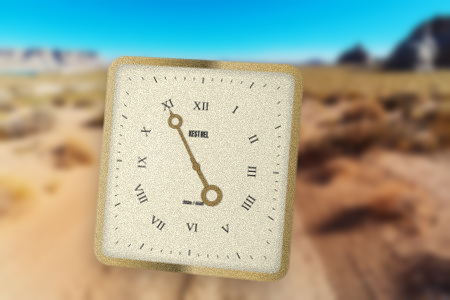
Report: 4:55
